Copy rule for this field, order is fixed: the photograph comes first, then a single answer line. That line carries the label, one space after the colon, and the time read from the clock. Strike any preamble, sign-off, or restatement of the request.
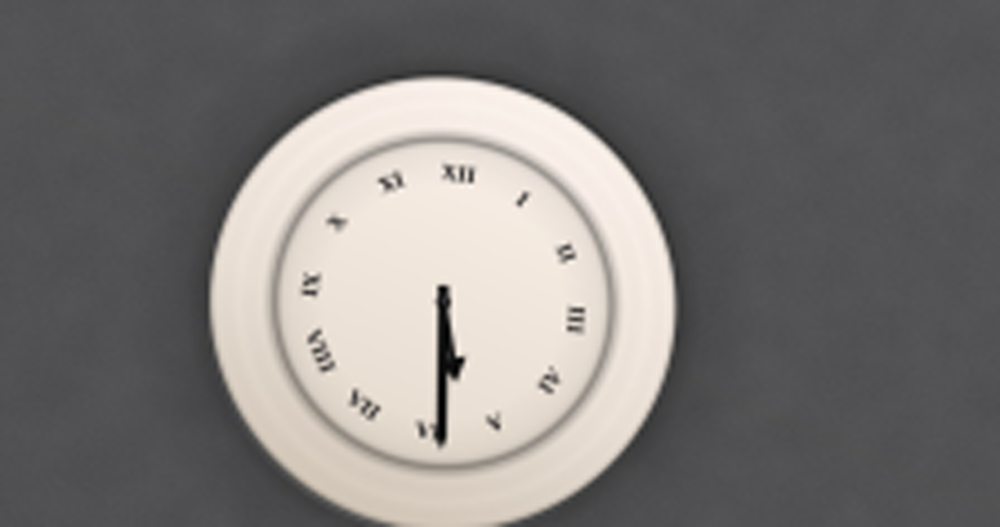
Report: 5:29
